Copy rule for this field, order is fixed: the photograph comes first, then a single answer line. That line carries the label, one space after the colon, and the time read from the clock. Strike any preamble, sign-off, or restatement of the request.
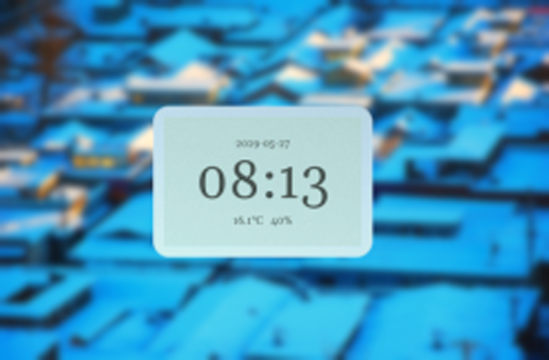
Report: 8:13
